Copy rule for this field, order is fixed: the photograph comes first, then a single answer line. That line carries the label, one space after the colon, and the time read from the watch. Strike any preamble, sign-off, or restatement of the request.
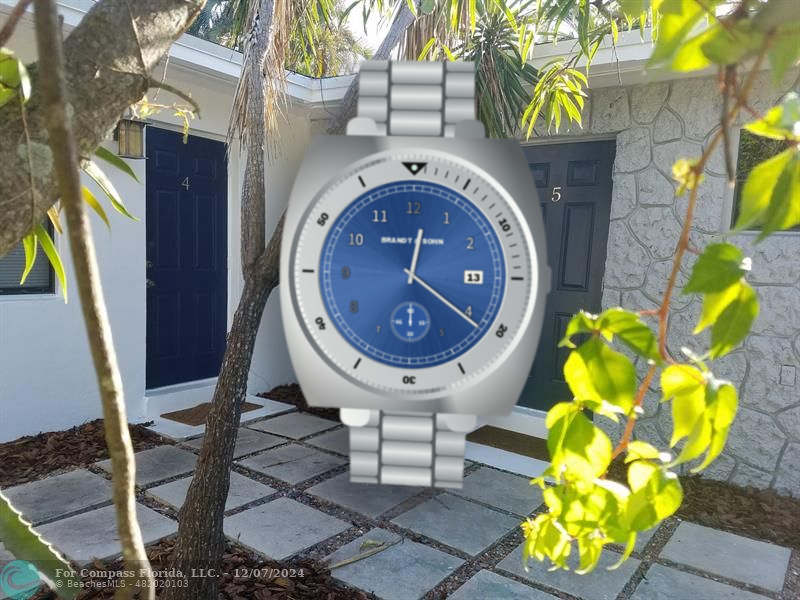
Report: 12:21
